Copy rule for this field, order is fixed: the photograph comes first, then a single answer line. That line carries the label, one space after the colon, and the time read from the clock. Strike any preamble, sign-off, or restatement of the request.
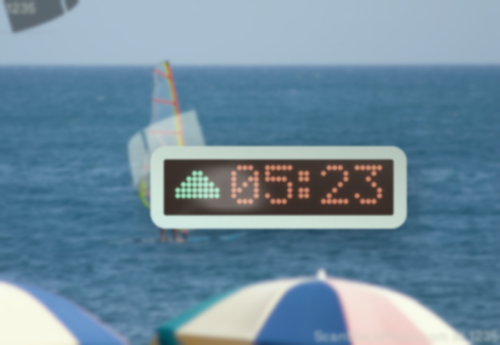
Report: 5:23
